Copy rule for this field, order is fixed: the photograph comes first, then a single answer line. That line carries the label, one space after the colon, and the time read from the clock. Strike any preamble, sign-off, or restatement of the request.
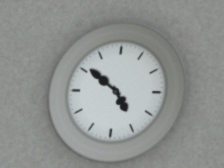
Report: 4:51
